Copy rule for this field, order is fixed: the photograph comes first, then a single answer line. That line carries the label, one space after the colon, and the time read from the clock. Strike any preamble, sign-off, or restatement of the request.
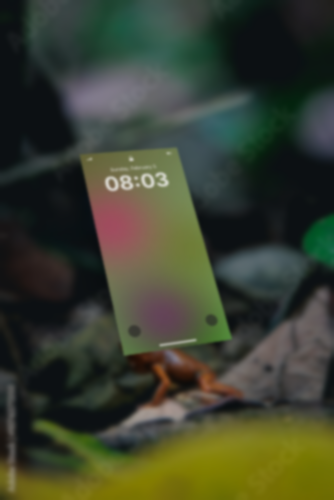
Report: 8:03
